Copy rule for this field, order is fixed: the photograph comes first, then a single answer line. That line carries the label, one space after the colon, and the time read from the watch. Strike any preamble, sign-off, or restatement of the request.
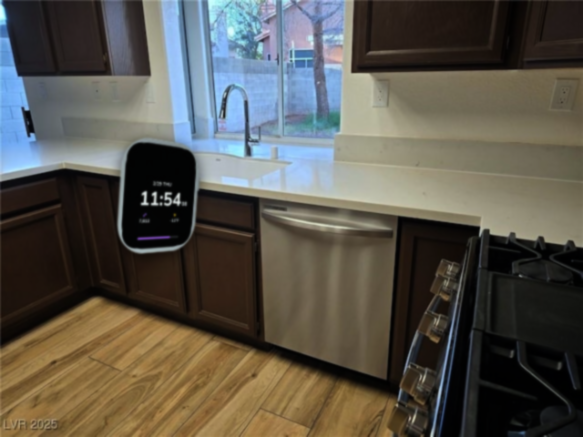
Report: 11:54
